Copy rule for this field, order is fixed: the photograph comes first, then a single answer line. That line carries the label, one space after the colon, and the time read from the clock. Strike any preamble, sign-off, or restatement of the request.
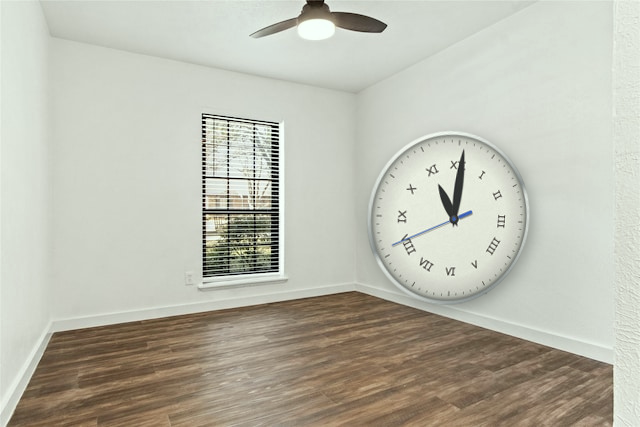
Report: 11:00:41
